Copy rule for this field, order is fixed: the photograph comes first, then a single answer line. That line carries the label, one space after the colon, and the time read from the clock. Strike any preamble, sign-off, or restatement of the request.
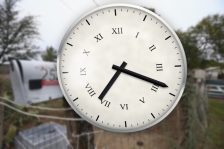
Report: 7:19
